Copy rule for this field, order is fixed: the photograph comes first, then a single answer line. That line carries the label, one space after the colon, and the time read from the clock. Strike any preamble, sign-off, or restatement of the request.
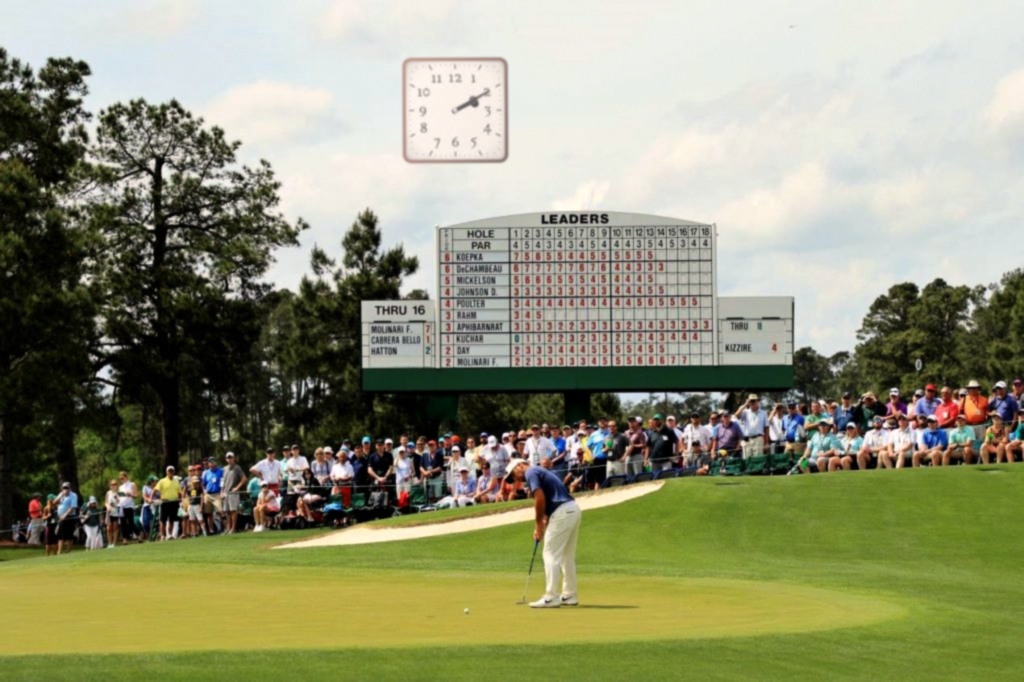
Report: 2:10
